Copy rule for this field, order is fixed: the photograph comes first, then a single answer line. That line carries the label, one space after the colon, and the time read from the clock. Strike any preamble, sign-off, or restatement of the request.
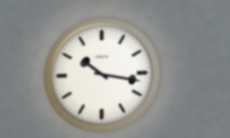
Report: 10:17
